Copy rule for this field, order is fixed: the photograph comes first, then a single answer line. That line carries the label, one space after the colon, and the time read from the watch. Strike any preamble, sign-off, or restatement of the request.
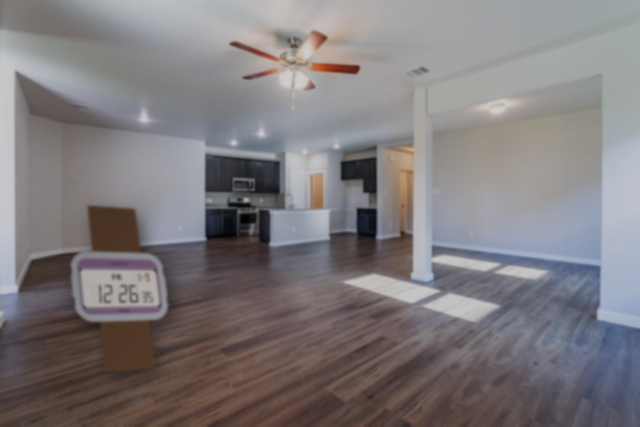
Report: 12:26
